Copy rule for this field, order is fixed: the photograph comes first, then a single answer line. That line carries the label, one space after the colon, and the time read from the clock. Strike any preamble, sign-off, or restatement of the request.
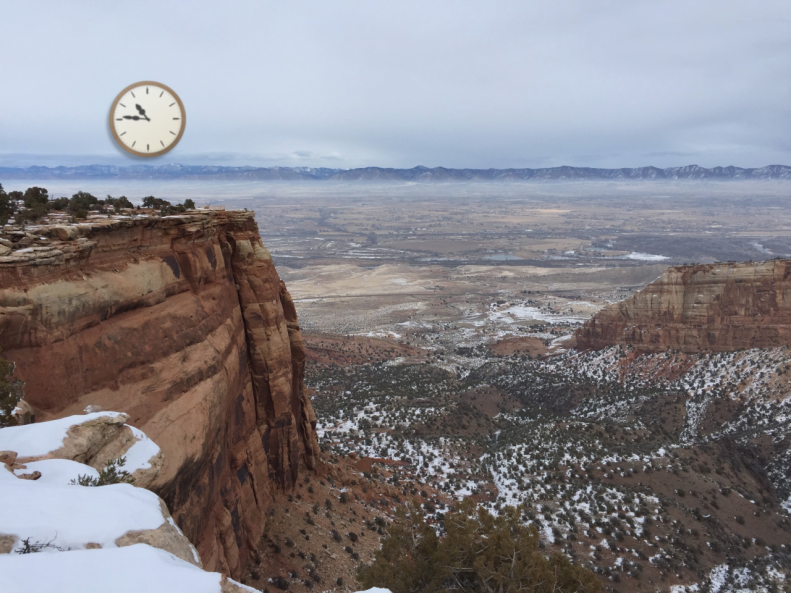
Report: 10:46
